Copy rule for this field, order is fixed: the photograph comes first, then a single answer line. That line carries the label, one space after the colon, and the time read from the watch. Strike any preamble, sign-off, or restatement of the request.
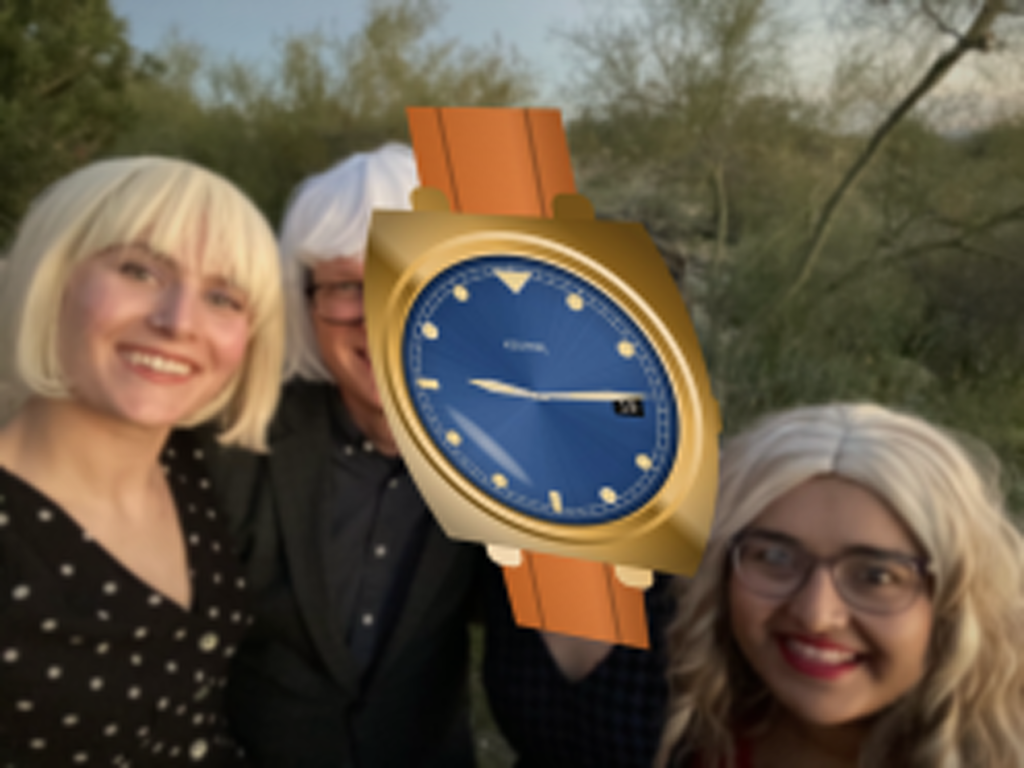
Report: 9:14
